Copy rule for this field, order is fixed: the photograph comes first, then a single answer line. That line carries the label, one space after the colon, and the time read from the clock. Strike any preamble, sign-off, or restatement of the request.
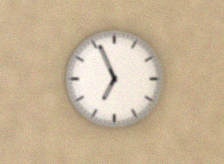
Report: 6:56
